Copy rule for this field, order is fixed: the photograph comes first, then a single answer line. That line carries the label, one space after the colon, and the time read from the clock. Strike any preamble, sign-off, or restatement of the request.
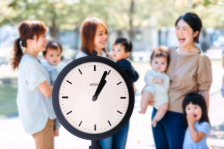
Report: 1:04
